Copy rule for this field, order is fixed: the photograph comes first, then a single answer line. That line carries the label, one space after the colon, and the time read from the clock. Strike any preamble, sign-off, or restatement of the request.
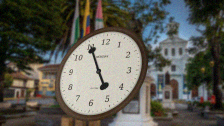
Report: 4:55
